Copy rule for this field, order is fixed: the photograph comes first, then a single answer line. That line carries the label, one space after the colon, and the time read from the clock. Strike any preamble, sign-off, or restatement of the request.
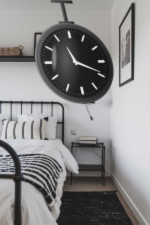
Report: 11:19
